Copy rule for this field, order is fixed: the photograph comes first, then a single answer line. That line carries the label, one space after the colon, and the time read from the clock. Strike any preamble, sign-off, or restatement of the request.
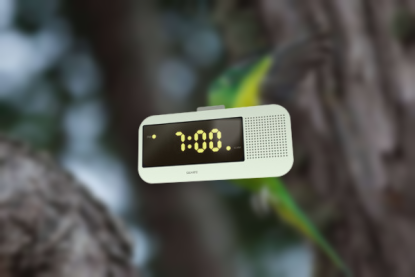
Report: 7:00
